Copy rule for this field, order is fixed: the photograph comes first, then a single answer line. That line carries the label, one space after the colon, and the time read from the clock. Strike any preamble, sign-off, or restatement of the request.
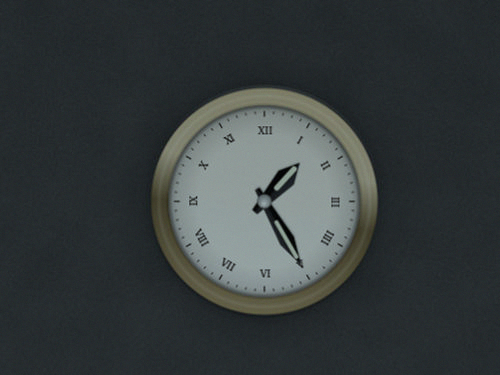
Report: 1:25
